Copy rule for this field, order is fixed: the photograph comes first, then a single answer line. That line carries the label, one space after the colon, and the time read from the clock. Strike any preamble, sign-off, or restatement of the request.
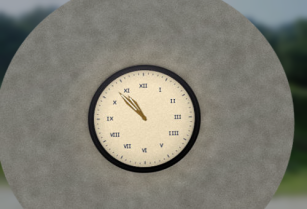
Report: 10:53
